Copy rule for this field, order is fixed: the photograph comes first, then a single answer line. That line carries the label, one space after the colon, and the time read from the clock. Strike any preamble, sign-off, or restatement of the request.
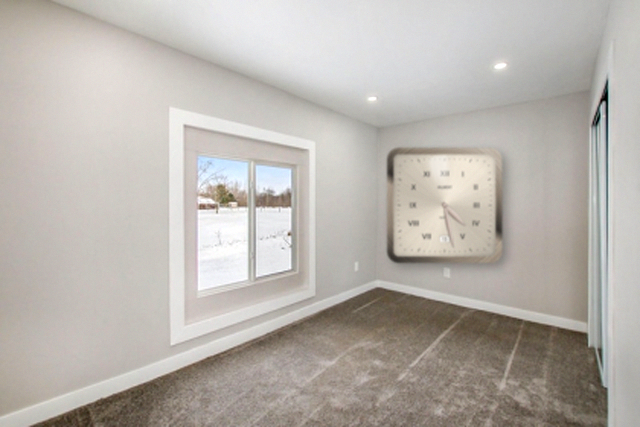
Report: 4:28
